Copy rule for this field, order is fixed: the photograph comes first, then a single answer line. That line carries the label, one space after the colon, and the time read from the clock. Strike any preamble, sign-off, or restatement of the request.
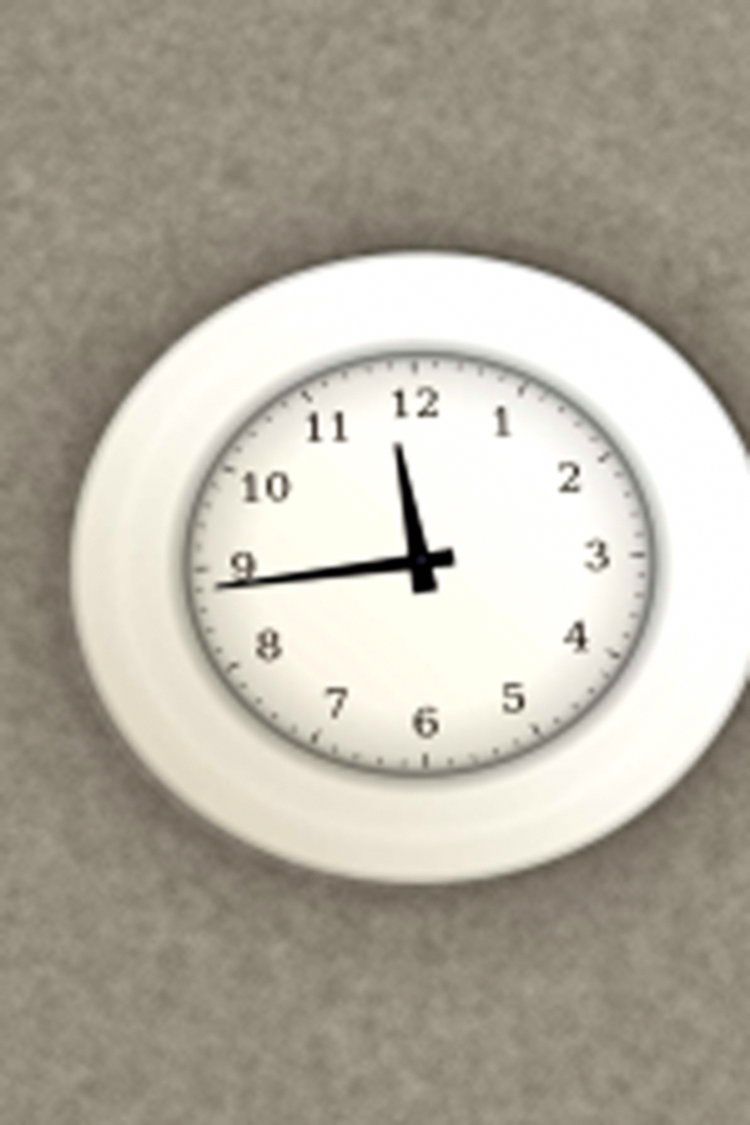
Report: 11:44
